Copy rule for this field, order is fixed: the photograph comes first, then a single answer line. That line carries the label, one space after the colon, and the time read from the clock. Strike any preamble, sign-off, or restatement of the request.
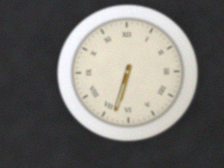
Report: 6:33
